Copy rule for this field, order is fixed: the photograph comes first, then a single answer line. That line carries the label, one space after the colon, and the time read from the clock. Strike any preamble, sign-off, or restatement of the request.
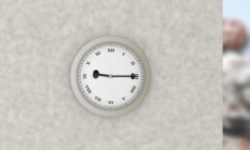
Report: 9:15
